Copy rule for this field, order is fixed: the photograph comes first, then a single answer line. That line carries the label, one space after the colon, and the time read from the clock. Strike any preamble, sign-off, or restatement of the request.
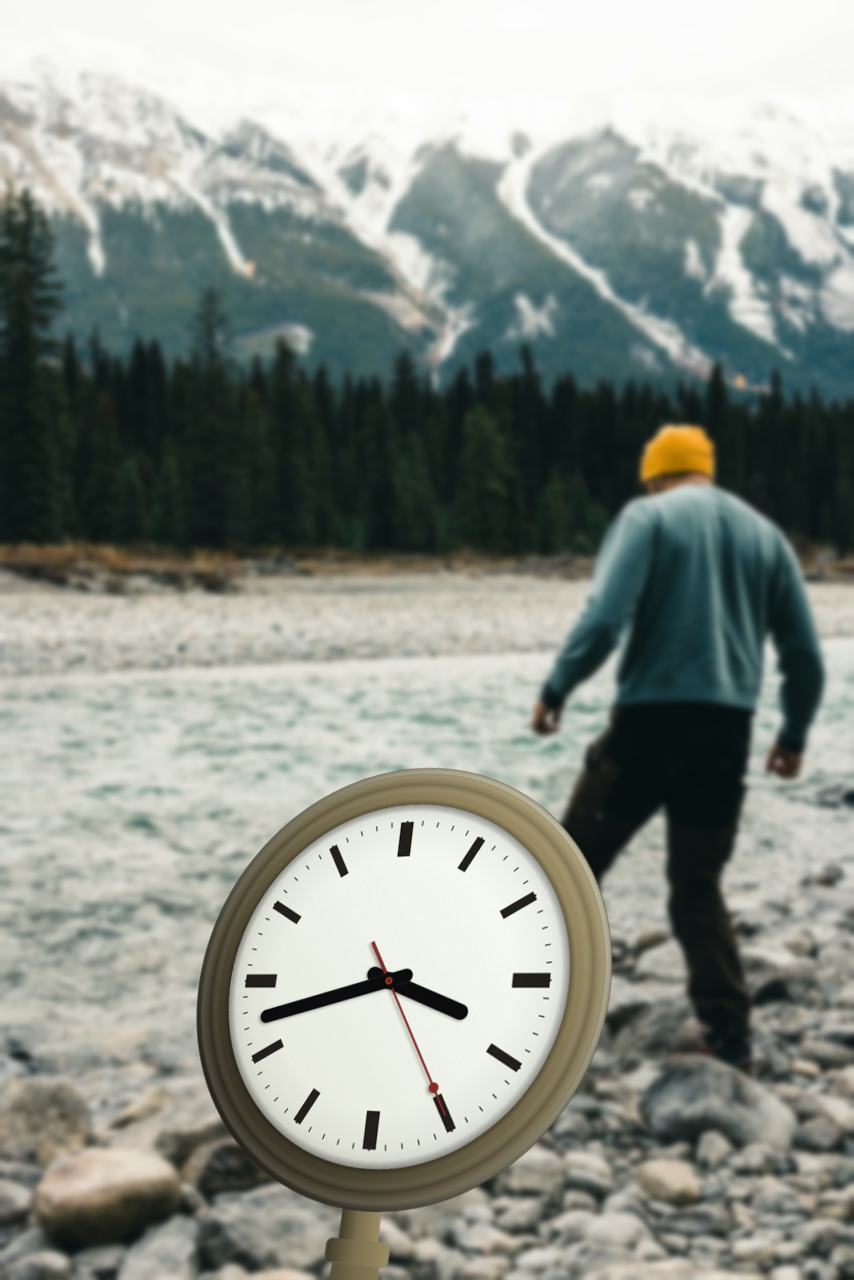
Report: 3:42:25
